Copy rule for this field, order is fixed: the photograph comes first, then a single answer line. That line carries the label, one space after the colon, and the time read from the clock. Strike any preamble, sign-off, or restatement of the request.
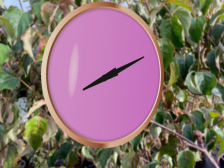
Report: 8:11
